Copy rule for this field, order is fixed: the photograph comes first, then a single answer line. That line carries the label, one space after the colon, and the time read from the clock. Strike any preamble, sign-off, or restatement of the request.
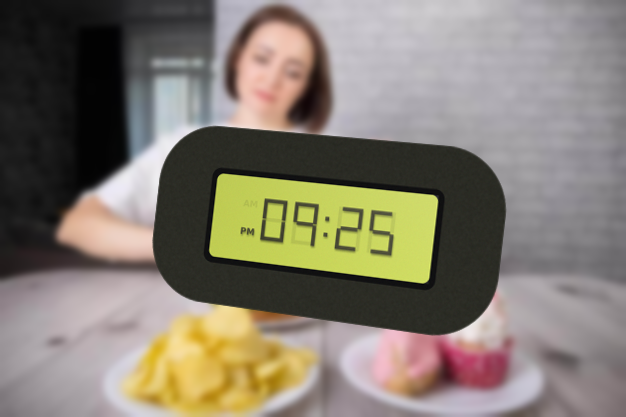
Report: 9:25
